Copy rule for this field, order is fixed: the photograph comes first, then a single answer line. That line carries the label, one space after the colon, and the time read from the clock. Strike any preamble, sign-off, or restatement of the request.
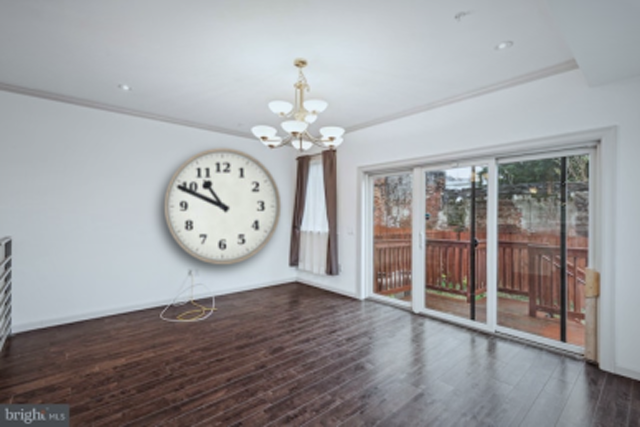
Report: 10:49
